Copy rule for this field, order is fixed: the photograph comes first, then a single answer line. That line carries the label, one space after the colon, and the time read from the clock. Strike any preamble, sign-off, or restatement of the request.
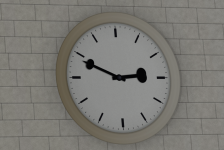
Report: 2:49
